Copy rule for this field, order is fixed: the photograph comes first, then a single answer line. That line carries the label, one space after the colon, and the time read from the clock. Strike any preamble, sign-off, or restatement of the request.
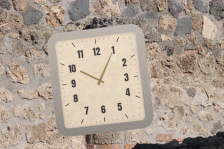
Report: 10:05
